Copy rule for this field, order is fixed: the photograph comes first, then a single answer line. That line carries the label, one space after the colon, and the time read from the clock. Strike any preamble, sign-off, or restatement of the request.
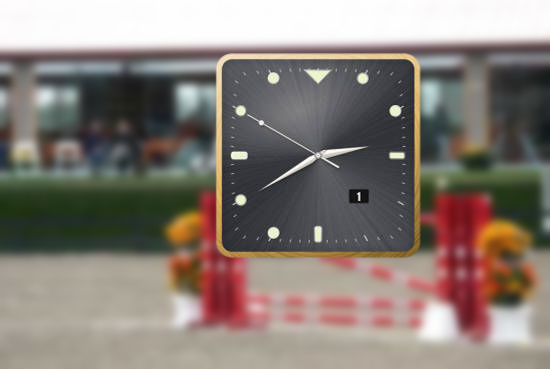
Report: 2:39:50
